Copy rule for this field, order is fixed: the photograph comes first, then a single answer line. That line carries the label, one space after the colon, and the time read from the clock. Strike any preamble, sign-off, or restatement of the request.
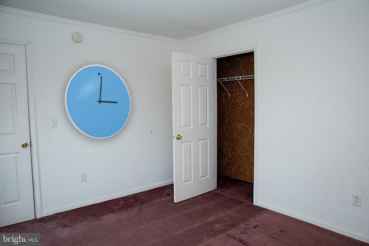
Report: 3:01
